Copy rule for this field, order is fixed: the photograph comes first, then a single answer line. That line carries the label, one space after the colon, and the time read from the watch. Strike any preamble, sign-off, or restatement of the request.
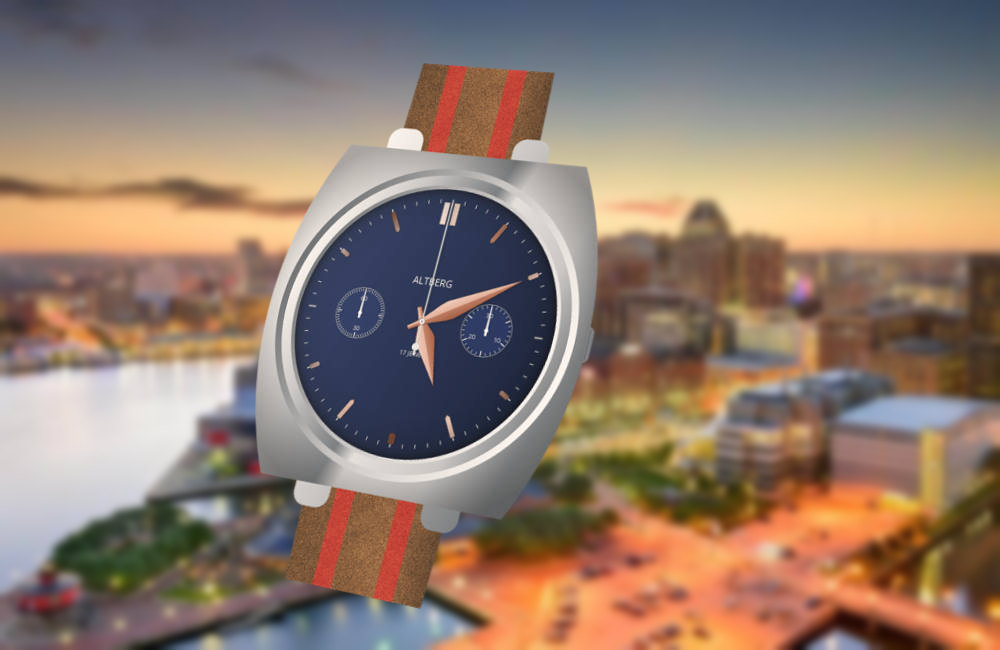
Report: 5:10
